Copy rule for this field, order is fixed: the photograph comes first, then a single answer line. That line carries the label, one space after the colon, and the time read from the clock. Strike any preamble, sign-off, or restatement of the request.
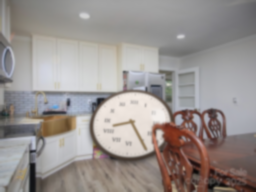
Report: 8:25
